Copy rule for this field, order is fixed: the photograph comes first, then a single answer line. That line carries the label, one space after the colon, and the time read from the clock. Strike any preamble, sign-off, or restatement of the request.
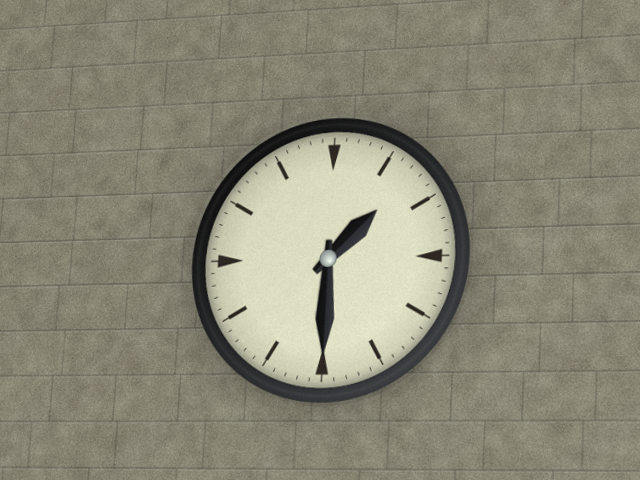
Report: 1:30
